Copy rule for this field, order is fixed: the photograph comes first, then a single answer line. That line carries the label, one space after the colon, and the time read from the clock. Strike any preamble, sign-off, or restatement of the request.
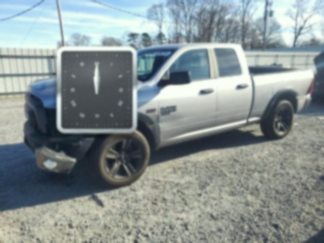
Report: 12:00
